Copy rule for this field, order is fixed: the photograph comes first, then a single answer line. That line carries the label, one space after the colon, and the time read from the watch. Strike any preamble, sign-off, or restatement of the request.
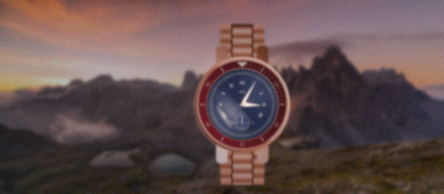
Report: 3:05
